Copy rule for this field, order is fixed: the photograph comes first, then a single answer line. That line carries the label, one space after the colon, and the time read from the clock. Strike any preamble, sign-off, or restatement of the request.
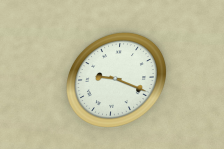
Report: 9:19
